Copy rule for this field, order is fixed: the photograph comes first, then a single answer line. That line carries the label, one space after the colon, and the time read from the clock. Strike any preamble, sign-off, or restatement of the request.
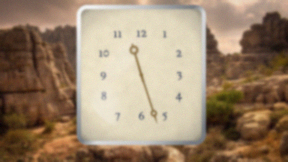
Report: 11:27
